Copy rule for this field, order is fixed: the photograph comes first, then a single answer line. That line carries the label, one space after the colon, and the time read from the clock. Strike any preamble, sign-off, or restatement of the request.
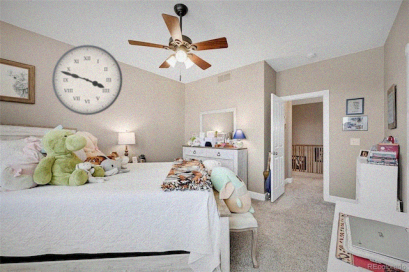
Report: 3:48
